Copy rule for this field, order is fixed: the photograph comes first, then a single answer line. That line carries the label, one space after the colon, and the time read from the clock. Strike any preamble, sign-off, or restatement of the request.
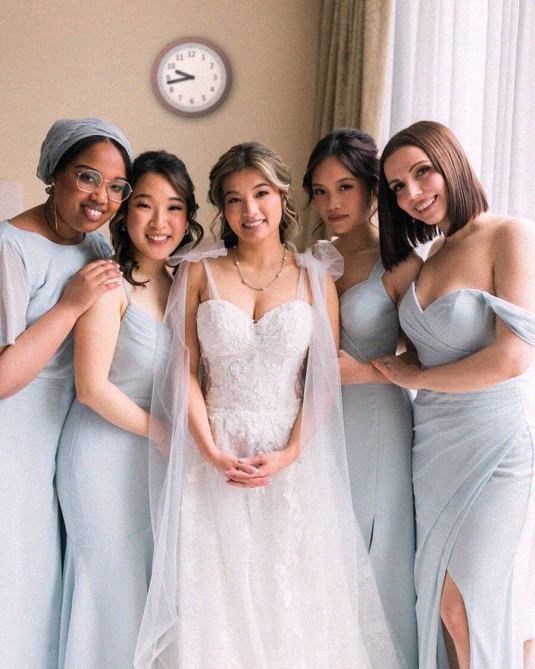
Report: 9:43
